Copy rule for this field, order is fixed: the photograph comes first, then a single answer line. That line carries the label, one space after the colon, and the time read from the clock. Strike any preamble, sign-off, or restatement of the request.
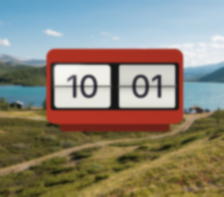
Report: 10:01
